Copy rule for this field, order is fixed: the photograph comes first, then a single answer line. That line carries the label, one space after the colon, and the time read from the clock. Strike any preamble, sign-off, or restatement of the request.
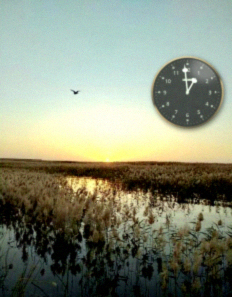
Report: 12:59
